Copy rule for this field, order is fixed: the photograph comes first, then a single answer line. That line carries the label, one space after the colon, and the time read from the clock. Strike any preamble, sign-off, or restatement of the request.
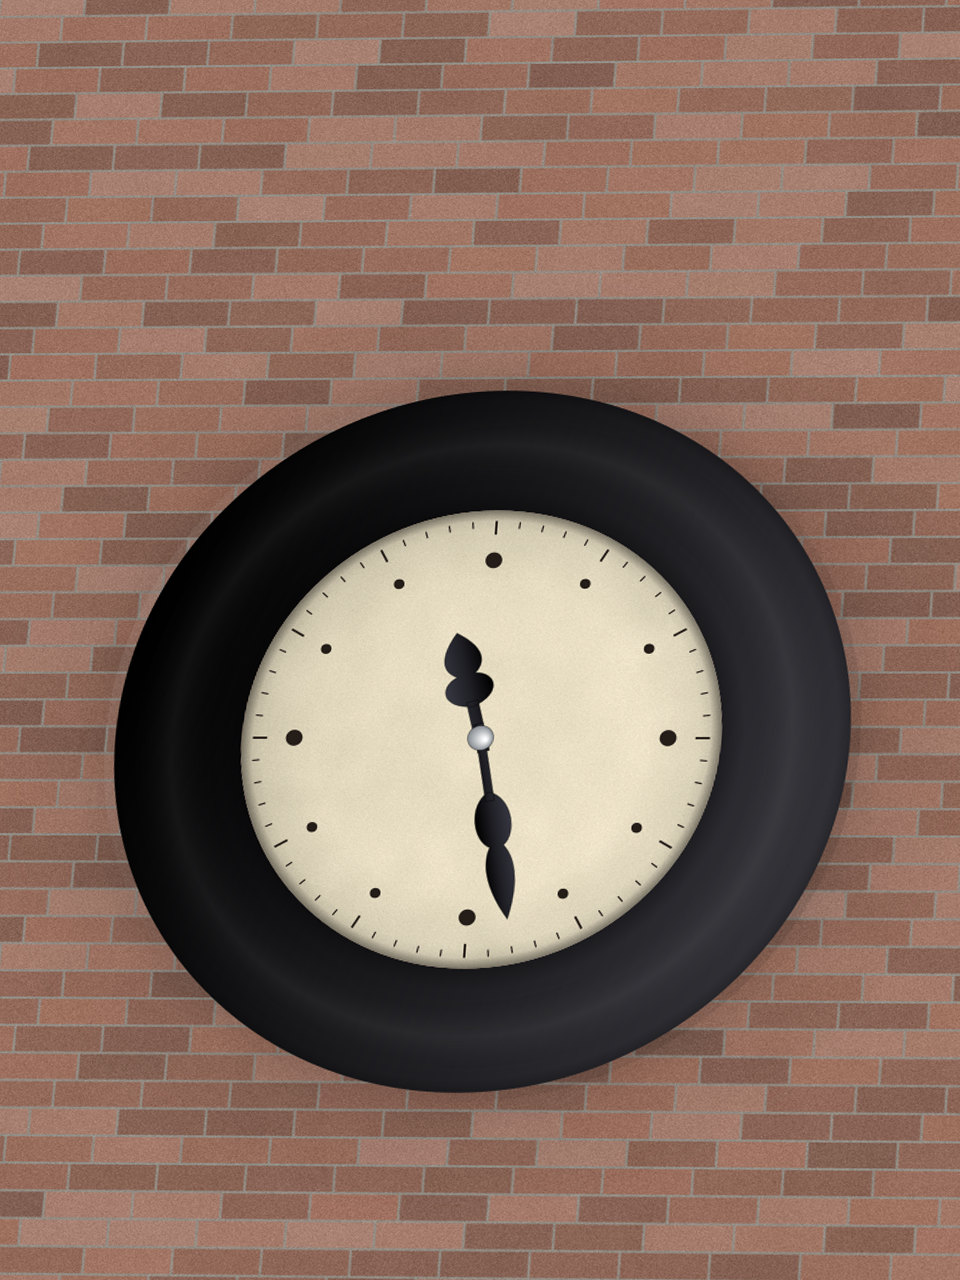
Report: 11:28
